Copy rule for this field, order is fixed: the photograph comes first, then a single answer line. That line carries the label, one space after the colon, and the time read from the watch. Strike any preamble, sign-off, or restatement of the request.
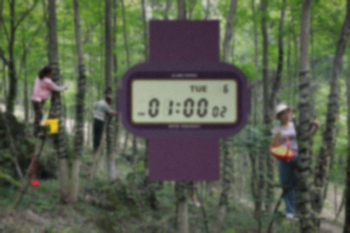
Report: 1:00
